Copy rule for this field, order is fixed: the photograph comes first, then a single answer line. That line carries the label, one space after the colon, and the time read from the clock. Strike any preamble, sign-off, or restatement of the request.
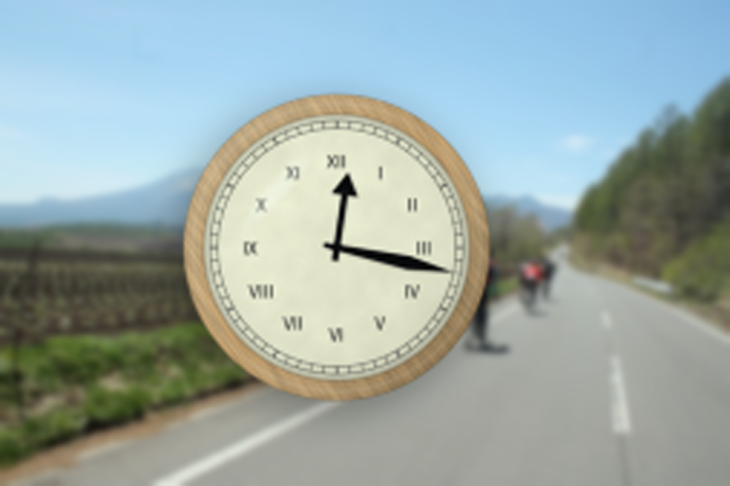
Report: 12:17
